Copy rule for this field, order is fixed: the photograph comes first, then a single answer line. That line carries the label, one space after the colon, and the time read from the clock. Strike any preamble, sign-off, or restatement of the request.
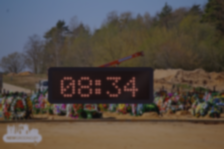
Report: 8:34
